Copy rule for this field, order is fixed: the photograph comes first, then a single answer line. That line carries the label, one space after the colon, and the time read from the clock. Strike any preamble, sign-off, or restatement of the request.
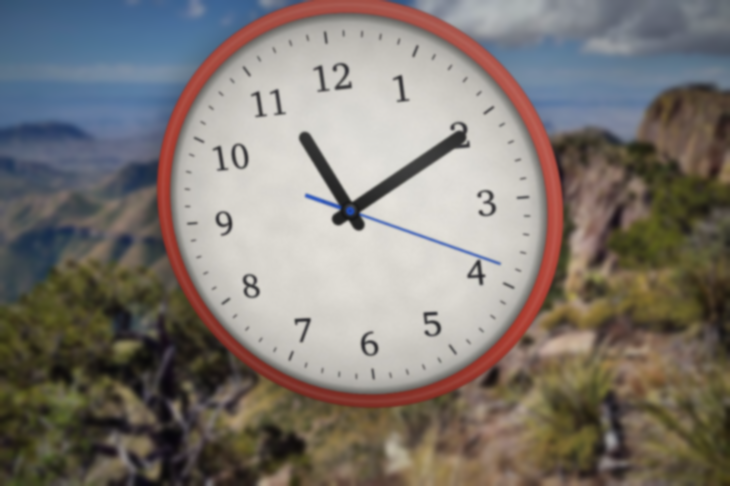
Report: 11:10:19
